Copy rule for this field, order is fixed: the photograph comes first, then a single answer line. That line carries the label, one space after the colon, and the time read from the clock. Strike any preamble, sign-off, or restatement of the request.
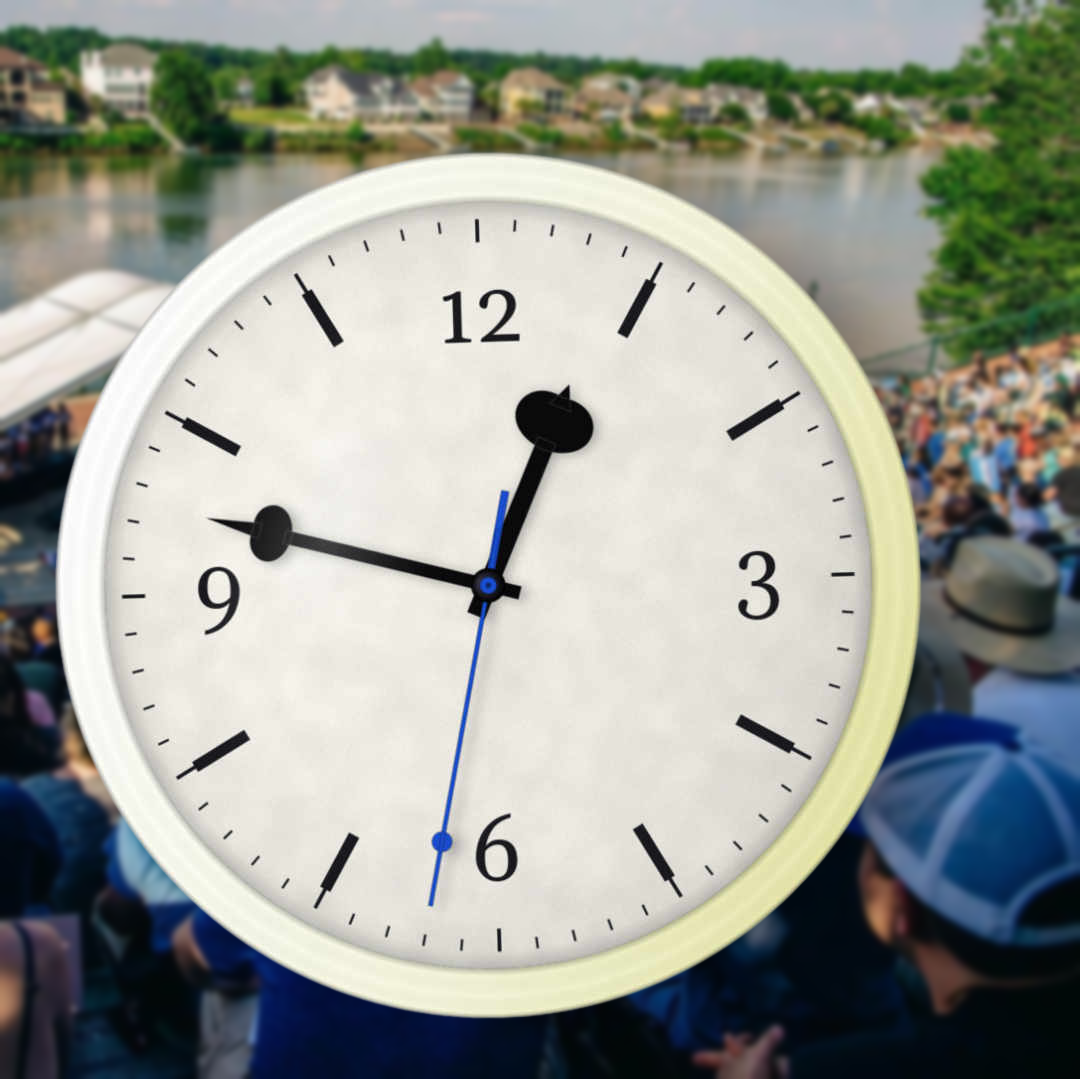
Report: 12:47:32
